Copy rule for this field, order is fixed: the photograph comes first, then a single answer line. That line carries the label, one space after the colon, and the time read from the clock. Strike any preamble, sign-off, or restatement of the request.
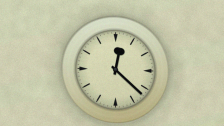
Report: 12:22
